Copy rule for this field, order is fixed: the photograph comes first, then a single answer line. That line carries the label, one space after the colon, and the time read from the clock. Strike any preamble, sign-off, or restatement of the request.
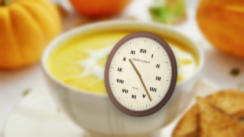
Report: 10:23
